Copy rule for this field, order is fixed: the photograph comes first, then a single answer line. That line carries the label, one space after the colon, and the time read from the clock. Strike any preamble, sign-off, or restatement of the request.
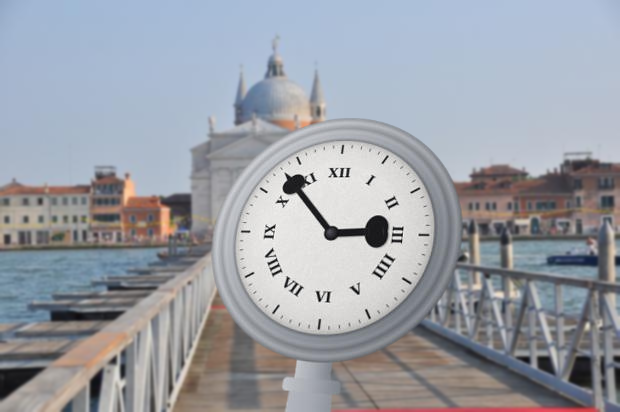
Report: 2:53
